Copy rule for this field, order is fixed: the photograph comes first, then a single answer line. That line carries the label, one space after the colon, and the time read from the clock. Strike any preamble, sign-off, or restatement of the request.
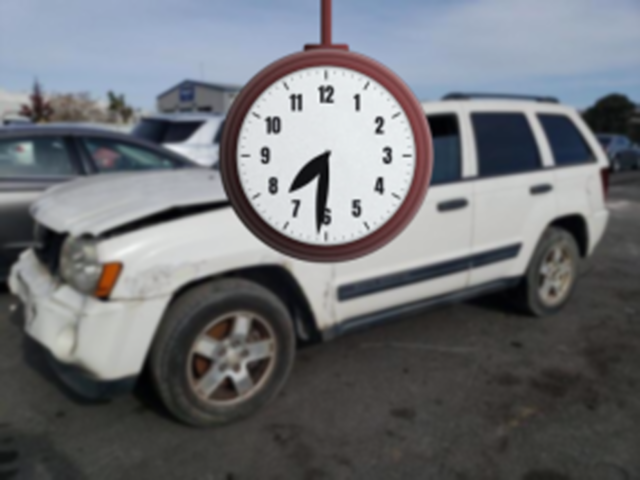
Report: 7:31
